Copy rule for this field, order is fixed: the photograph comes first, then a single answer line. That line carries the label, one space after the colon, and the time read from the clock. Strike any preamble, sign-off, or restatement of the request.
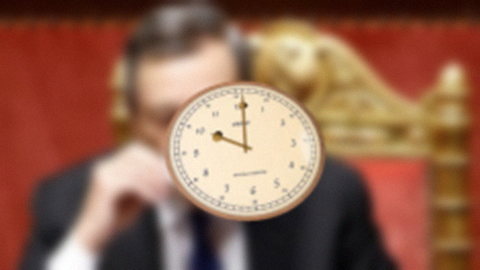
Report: 10:01
